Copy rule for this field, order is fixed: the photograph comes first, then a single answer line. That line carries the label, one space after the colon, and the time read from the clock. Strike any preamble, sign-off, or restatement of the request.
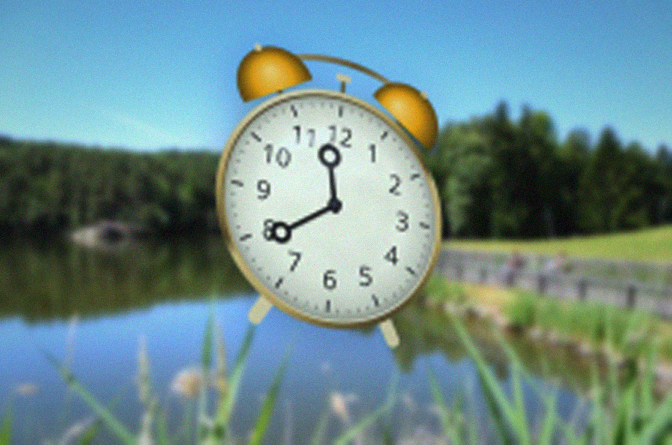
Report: 11:39
